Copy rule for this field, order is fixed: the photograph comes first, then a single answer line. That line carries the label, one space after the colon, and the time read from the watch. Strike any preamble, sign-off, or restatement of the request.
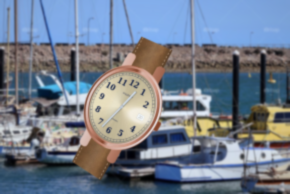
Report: 12:33
